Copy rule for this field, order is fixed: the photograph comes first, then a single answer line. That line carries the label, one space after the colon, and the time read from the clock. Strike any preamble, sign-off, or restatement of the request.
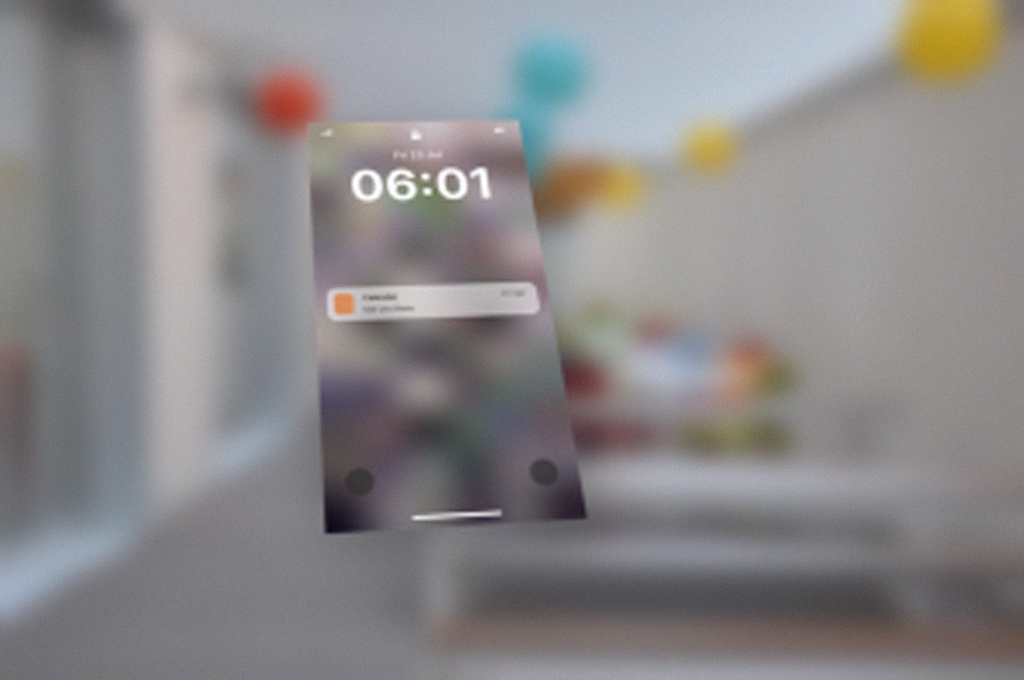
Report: 6:01
